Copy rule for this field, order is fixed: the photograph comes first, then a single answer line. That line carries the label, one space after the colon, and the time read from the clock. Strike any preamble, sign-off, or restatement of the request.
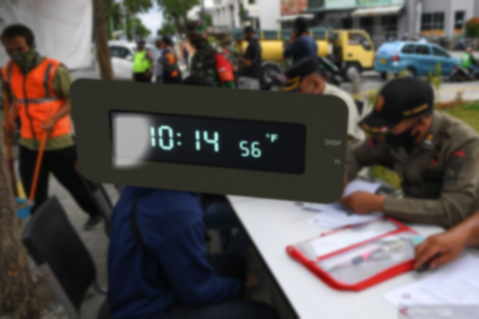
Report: 10:14
